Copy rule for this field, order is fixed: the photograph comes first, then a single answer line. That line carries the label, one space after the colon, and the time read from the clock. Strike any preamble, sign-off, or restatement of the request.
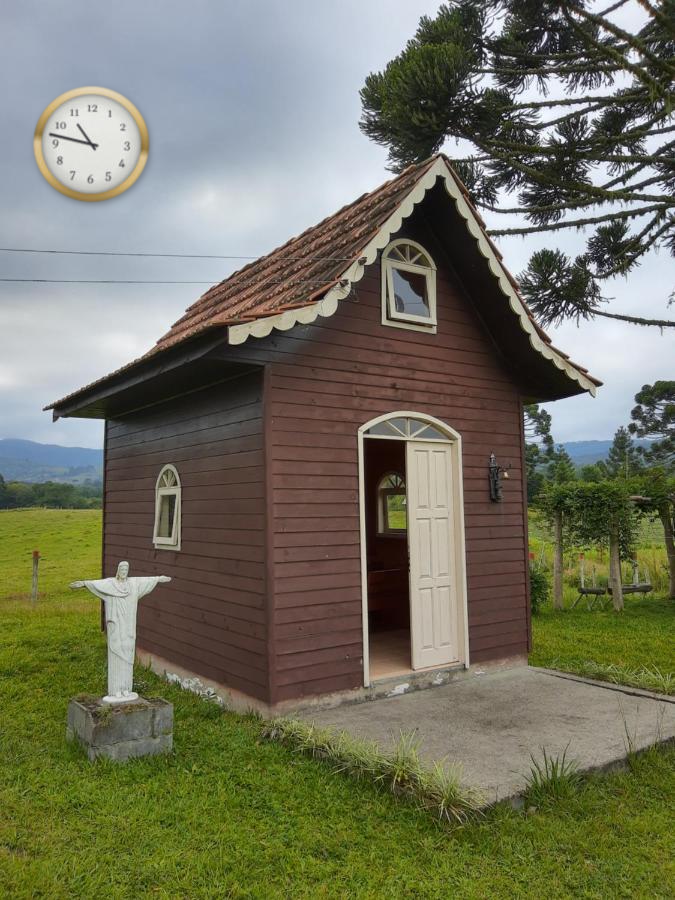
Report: 10:47
